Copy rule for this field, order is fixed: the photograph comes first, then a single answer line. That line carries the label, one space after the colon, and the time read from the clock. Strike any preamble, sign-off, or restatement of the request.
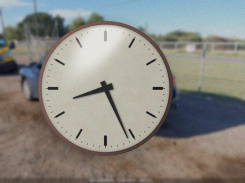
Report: 8:26
